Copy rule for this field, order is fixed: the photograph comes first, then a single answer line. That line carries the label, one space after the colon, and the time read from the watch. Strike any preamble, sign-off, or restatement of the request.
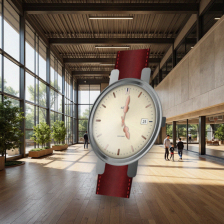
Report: 5:01
